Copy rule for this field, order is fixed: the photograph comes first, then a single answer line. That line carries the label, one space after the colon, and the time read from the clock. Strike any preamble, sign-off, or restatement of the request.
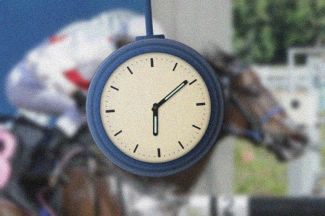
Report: 6:09
